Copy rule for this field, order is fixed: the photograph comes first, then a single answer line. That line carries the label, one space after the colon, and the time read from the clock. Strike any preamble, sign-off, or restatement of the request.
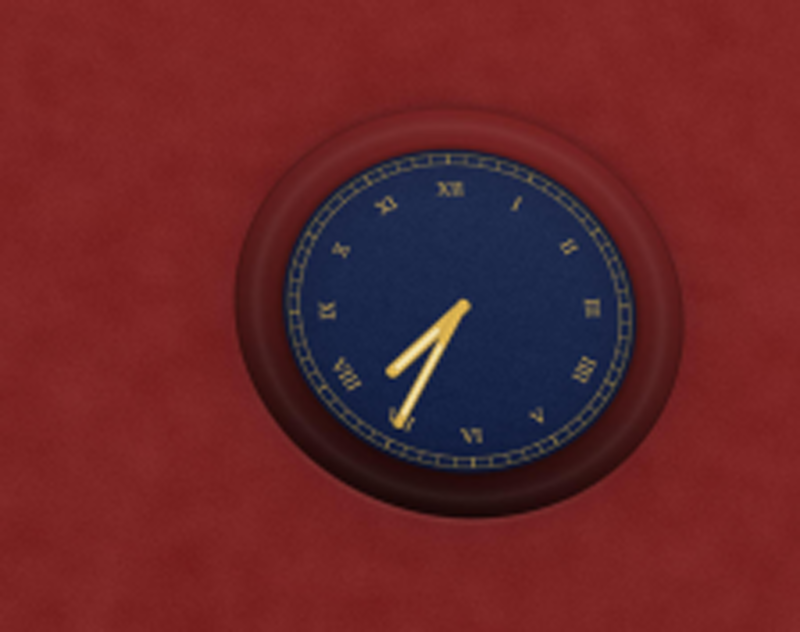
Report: 7:35
